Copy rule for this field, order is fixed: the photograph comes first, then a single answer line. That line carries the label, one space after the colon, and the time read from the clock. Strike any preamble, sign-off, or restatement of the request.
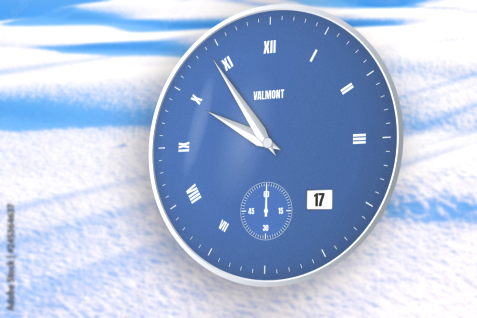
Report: 9:54
